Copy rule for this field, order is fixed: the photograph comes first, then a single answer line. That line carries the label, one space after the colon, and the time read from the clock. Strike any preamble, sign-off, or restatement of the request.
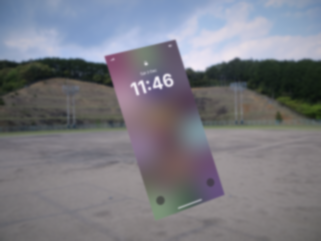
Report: 11:46
